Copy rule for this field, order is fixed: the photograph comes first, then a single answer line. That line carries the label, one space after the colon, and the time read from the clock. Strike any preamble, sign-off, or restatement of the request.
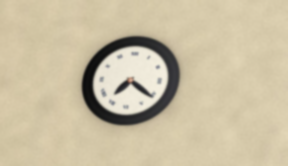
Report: 7:21
